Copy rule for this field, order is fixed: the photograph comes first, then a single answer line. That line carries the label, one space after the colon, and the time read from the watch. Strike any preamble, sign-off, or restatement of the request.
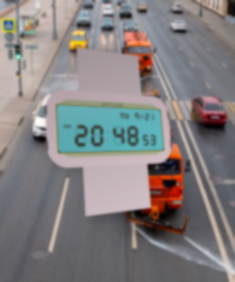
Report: 20:48
